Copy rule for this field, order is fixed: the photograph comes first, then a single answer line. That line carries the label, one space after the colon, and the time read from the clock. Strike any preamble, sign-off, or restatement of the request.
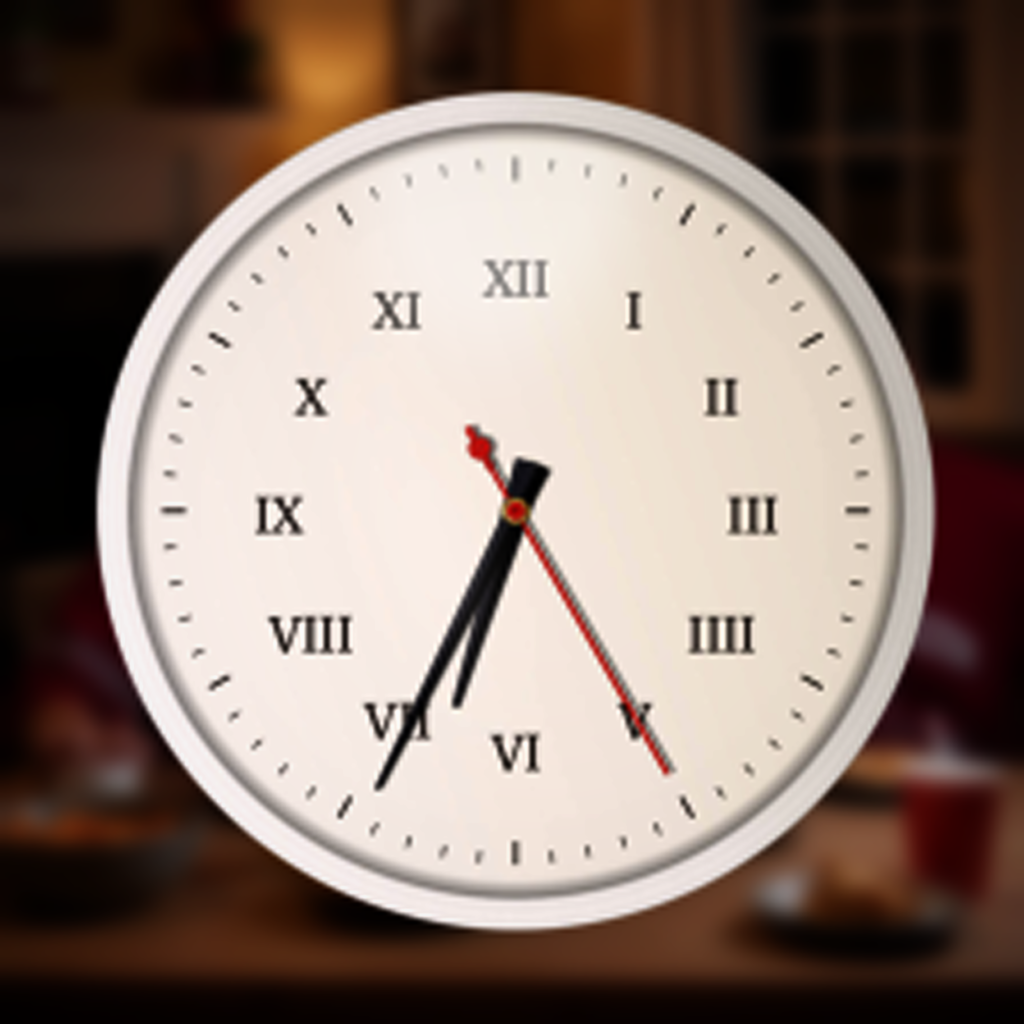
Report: 6:34:25
